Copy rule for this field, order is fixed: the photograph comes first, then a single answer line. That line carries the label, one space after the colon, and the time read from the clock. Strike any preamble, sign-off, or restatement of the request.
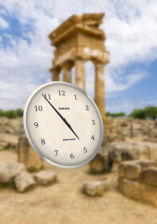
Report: 4:54
